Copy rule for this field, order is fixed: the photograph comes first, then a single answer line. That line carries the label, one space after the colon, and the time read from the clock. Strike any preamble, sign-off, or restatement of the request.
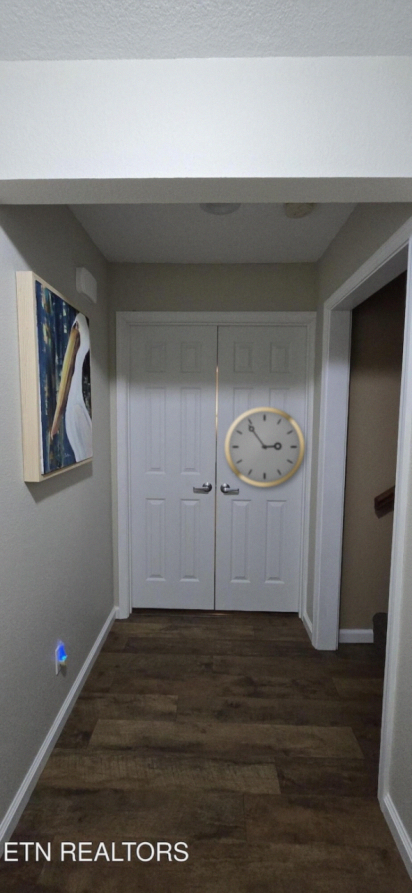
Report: 2:54
